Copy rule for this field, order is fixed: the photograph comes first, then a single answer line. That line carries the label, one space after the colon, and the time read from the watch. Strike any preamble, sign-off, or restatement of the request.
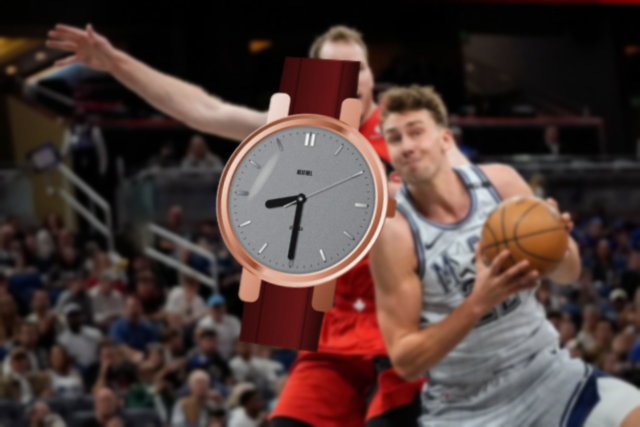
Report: 8:30:10
